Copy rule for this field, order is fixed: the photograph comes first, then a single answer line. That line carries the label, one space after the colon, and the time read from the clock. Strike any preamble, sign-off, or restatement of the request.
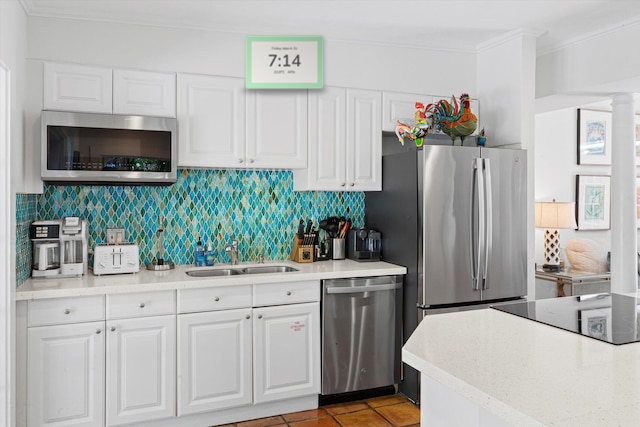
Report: 7:14
